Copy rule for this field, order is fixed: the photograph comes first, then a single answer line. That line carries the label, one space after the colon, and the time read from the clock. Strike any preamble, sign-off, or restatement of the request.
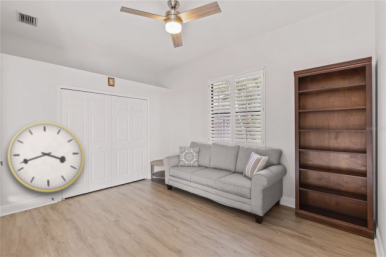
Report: 3:42
